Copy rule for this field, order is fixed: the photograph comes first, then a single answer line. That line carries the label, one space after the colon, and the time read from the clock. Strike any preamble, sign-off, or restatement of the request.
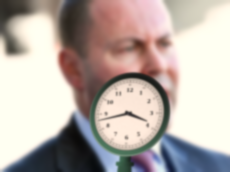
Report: 3:43
